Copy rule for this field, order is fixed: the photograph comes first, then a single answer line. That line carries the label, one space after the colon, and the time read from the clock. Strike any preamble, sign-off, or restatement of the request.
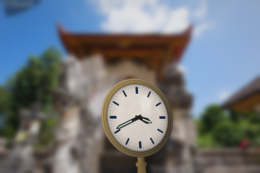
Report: 3:41
